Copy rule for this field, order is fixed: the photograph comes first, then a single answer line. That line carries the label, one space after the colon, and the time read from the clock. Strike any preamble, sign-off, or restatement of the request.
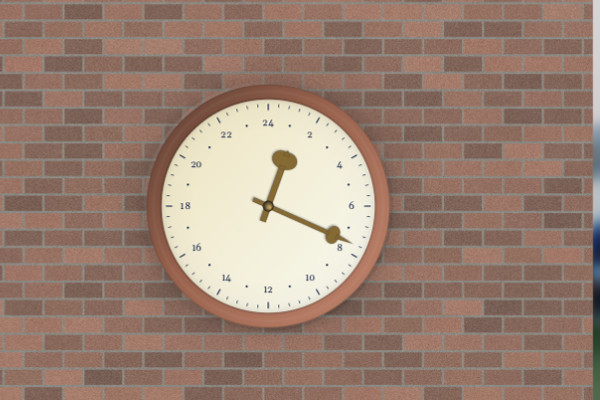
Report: 1:19
